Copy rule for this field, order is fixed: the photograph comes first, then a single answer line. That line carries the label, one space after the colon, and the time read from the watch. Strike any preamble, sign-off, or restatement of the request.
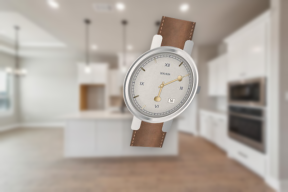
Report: 6:10
